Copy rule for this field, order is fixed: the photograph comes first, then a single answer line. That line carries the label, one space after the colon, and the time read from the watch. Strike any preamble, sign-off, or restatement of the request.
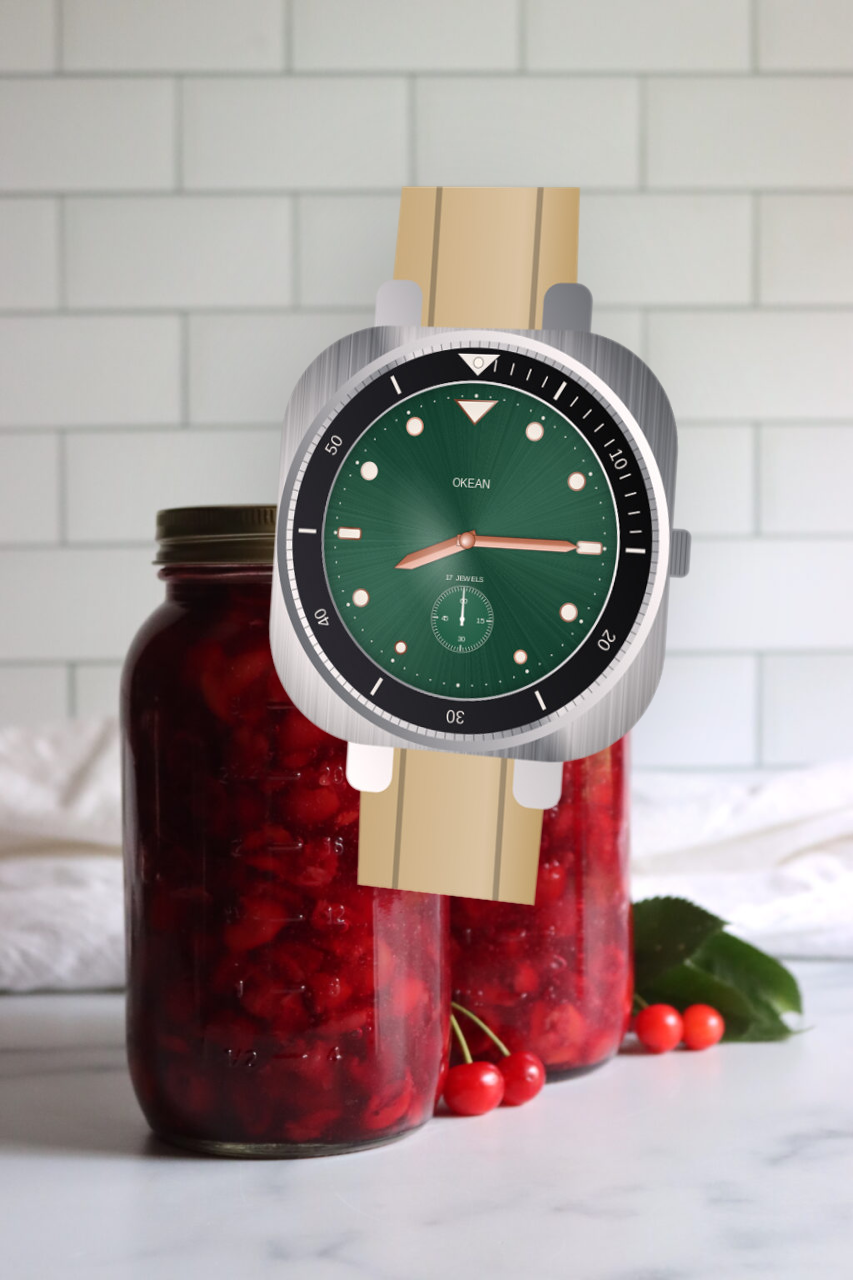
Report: 8:15
